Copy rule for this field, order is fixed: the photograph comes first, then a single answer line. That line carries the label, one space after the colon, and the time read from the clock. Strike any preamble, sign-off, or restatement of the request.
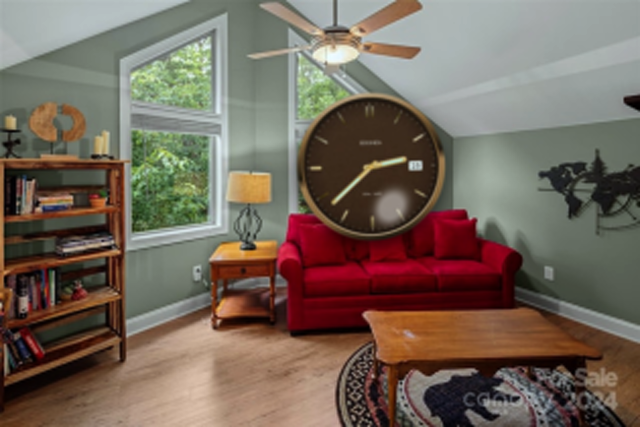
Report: 2:38
